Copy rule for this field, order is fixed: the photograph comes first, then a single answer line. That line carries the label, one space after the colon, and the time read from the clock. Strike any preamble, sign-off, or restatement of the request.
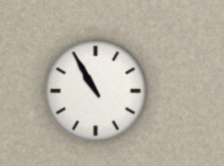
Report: 10:55
